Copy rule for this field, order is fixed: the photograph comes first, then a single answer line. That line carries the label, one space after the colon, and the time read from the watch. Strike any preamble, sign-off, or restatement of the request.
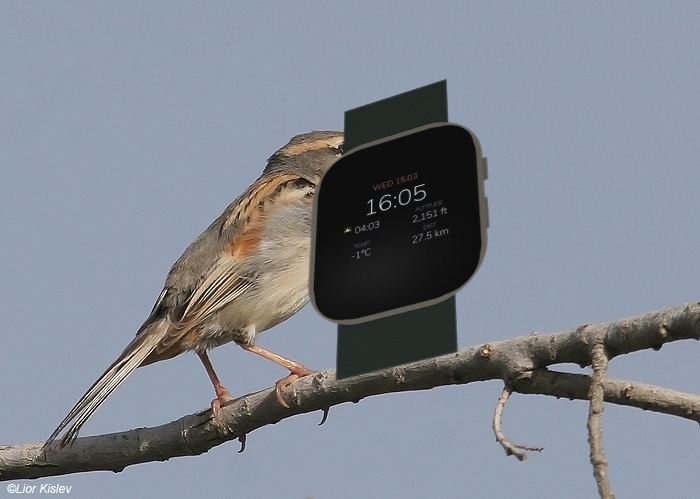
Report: 16:05
